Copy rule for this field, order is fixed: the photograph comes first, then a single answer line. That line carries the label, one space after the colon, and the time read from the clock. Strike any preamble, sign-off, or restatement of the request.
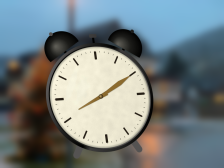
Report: 8:10
